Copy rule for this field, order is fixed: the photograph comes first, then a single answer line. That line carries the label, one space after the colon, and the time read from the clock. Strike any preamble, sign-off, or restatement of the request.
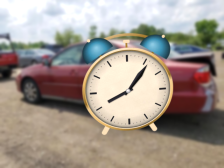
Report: 8:06
